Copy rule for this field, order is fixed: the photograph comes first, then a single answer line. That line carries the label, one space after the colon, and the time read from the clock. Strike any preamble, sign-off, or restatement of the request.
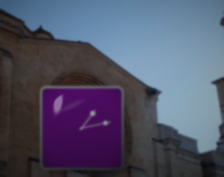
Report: 1:13
